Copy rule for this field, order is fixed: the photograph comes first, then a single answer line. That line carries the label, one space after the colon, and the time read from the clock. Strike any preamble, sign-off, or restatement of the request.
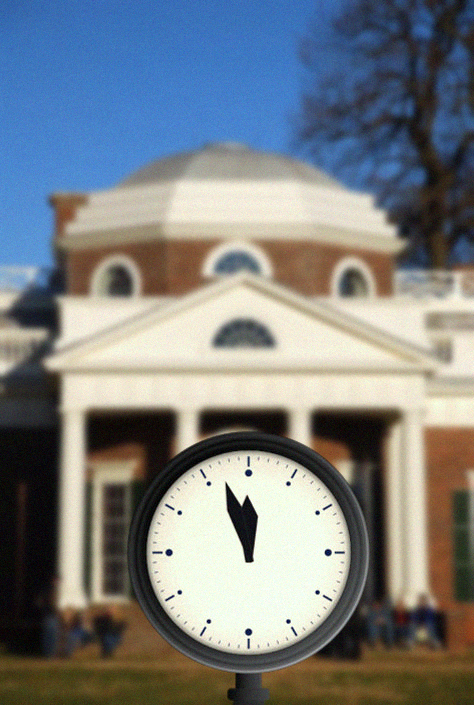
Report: 11:57
